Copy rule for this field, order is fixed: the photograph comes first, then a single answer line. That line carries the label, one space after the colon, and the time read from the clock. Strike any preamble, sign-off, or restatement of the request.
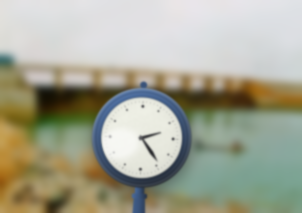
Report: 2:24
